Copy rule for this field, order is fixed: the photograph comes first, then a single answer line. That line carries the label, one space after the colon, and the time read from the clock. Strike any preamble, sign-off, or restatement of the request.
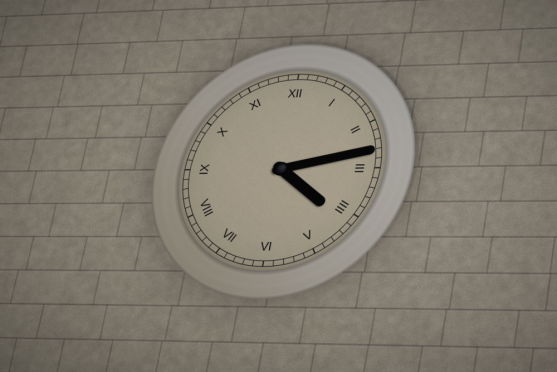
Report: 4:13
